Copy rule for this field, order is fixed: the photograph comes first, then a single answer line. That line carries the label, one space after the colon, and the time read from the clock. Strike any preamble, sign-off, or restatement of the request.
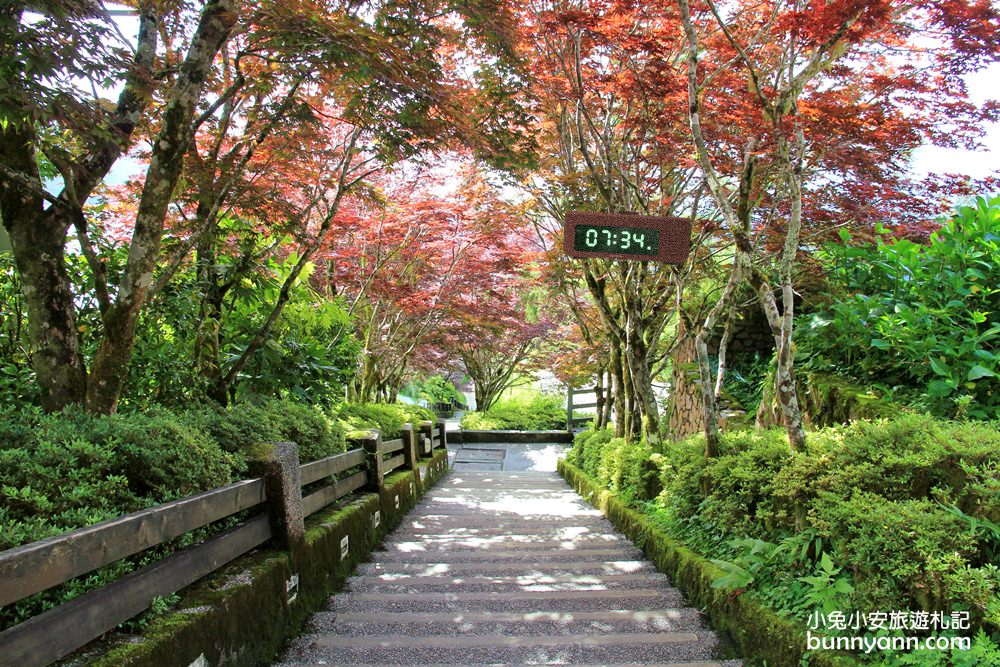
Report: 7:34
